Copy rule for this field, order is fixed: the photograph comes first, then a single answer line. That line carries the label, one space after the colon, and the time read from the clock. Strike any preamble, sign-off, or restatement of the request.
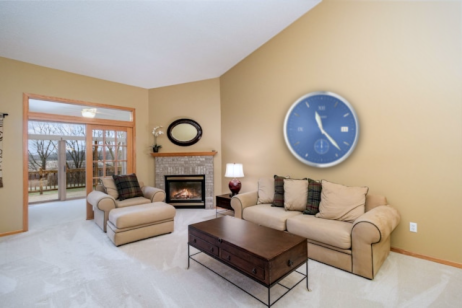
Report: 11:23
